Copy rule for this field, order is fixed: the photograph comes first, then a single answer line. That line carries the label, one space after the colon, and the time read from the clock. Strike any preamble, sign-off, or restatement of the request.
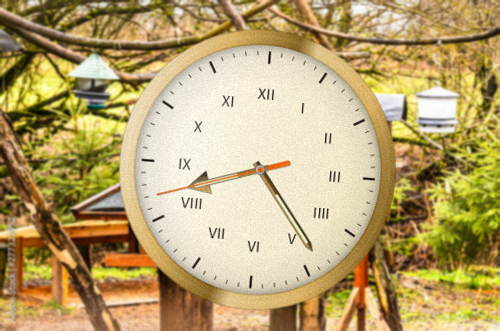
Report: 8:23:42
